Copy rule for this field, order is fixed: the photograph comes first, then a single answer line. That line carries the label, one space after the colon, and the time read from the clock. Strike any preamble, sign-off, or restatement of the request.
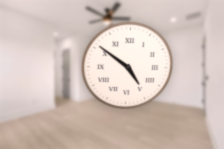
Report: 4:51
